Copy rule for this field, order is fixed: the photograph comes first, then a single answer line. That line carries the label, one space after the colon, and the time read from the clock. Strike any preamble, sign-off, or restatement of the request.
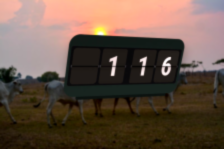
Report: 1:16
